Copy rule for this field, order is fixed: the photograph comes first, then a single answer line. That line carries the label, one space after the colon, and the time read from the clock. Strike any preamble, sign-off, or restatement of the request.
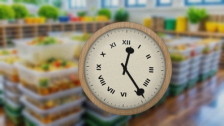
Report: 12:24
